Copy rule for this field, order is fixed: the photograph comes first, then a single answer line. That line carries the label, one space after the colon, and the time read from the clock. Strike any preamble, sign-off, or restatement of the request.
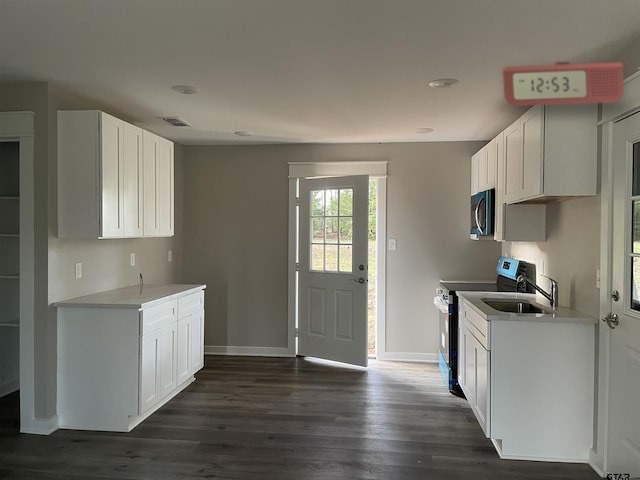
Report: 12:53
